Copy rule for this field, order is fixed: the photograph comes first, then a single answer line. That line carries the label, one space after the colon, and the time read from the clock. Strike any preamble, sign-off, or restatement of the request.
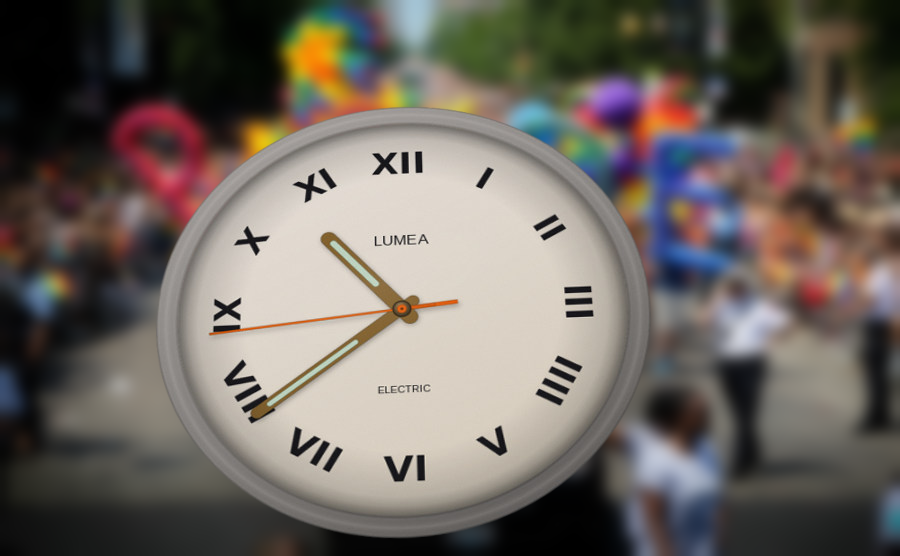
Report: 10:38:44
